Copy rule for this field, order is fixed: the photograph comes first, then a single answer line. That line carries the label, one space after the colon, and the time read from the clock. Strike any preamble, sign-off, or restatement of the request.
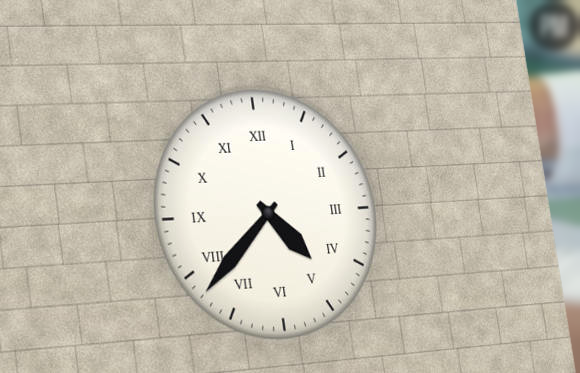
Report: 4:38
